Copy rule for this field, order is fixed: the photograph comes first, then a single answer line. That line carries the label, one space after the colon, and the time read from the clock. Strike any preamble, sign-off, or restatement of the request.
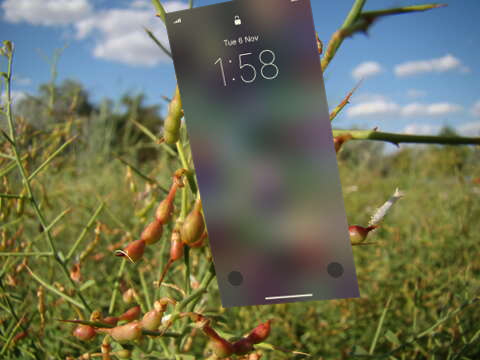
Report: 1:58
